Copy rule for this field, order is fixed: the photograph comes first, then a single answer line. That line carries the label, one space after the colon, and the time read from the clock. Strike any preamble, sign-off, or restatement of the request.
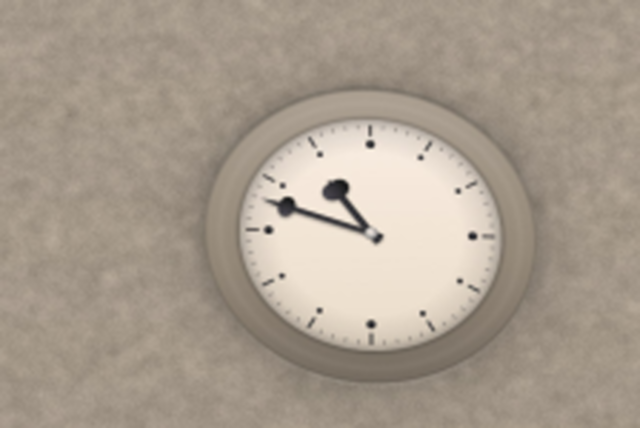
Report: 10:48
